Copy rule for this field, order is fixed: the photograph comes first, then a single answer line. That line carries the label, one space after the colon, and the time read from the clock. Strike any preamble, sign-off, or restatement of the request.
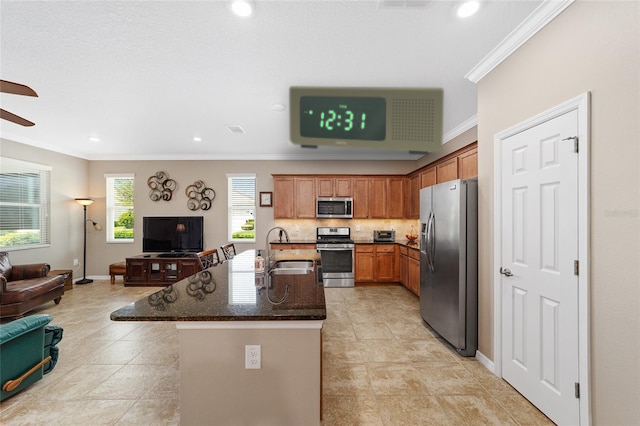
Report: 12:31
